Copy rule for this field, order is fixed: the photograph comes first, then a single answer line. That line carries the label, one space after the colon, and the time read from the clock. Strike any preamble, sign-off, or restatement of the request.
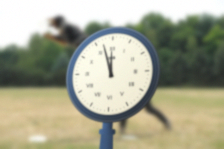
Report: 11:57
